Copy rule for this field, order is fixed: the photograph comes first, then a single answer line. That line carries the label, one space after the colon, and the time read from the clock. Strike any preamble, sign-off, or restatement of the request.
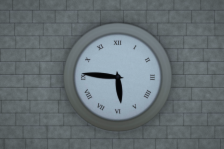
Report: 5:46
